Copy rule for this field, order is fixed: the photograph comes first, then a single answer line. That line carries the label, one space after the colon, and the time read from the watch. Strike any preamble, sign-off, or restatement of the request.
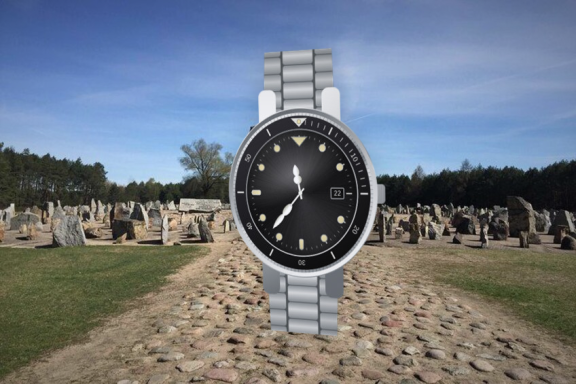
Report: 11:37
